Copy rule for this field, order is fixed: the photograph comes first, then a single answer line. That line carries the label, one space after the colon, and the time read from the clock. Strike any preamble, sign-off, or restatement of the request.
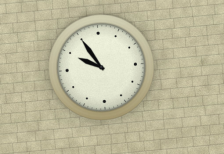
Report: 9:55
